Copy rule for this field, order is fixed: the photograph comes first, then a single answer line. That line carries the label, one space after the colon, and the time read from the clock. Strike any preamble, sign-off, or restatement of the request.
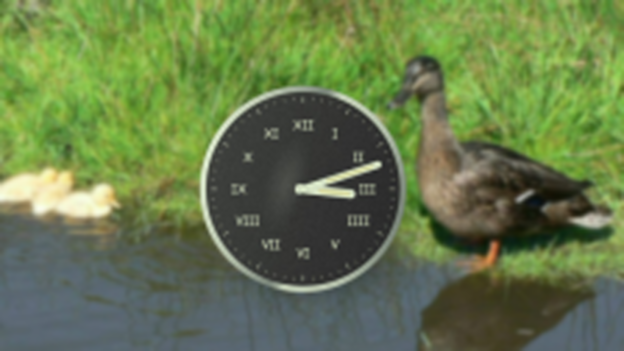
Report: 3:12
